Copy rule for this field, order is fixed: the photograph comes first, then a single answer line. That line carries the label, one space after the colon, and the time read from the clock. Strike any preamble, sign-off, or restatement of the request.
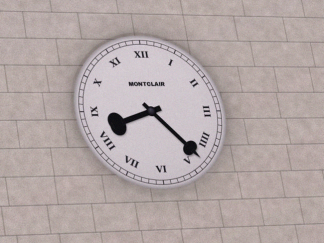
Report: 8:23
